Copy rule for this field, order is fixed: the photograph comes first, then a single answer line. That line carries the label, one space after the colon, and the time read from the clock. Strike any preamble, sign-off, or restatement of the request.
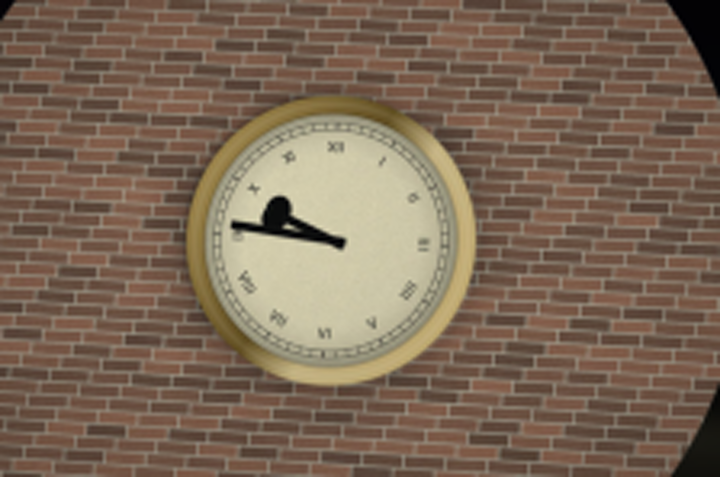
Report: 9:46
